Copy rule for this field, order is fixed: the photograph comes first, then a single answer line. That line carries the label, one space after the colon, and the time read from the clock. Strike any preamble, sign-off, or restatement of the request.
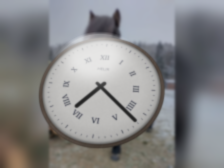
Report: 7:22
